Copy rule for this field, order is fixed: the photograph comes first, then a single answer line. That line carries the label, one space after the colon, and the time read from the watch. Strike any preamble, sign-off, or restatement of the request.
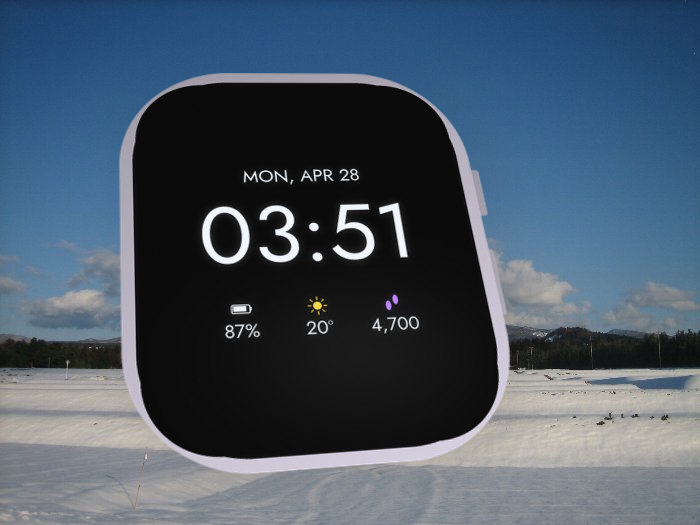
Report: 3:51
